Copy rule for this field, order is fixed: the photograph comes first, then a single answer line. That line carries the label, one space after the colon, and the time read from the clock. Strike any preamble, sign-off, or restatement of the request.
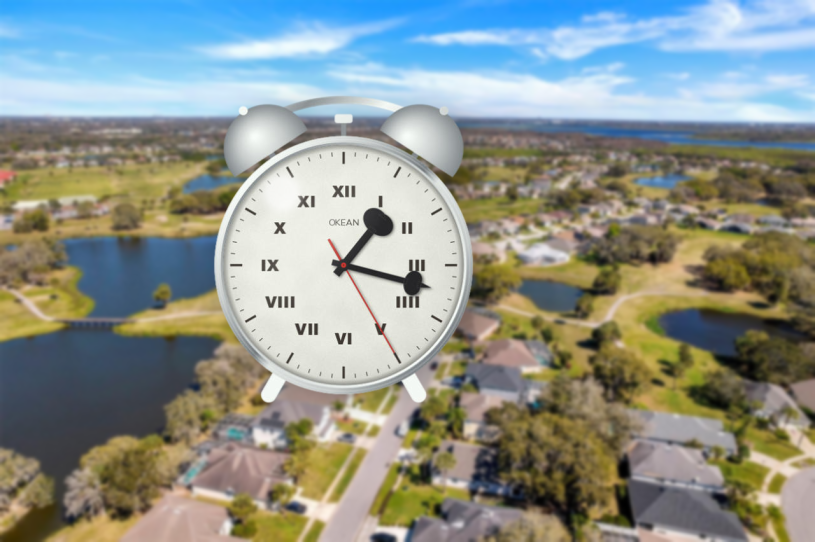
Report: 1:17:25
